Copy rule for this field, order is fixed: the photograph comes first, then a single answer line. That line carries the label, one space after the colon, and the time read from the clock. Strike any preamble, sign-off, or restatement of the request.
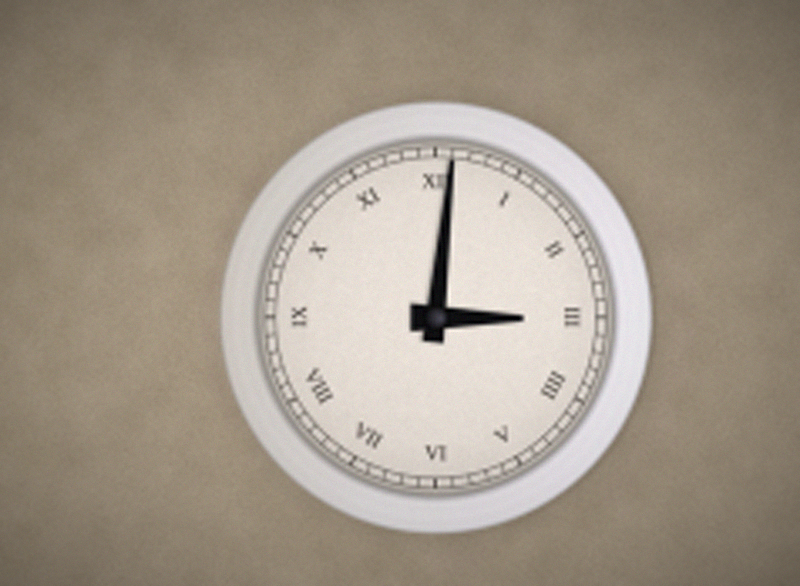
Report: 3:01
